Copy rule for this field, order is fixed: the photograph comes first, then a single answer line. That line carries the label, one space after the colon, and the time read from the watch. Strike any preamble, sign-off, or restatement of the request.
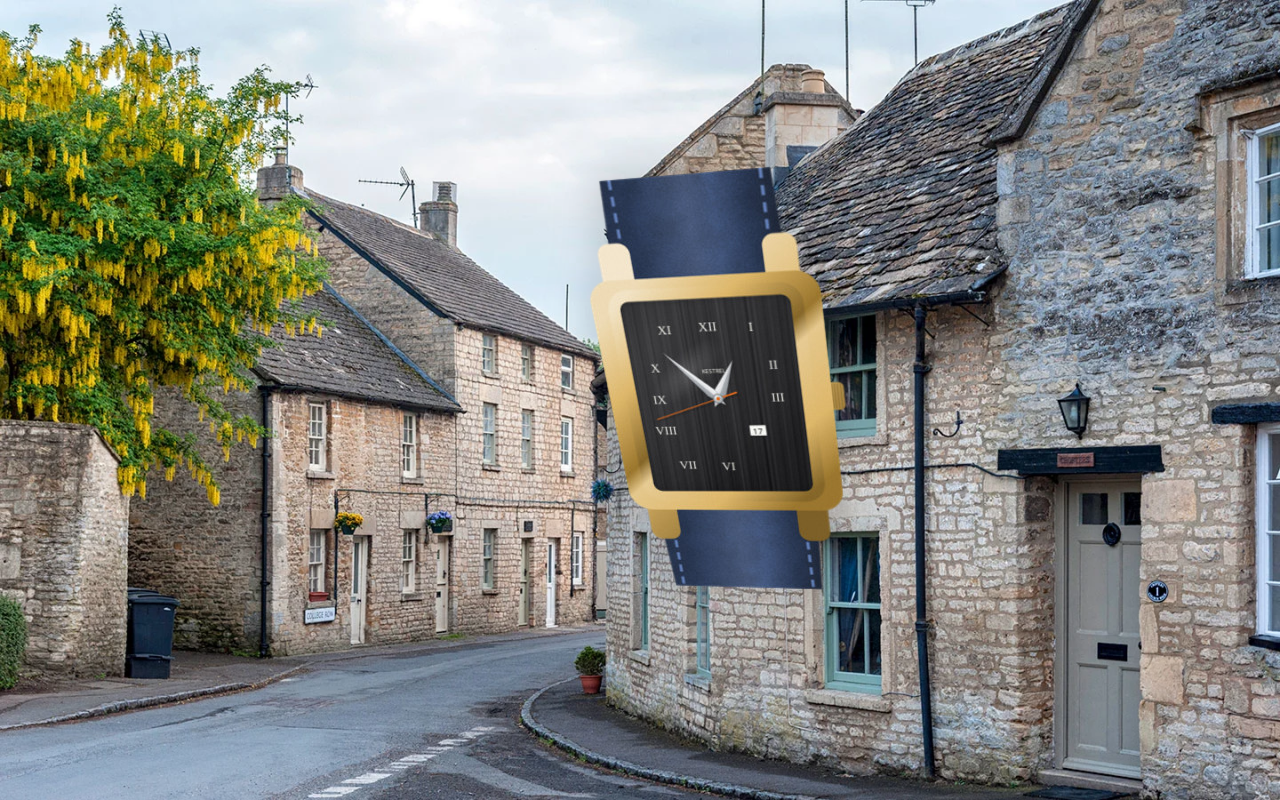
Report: 12:52:42
